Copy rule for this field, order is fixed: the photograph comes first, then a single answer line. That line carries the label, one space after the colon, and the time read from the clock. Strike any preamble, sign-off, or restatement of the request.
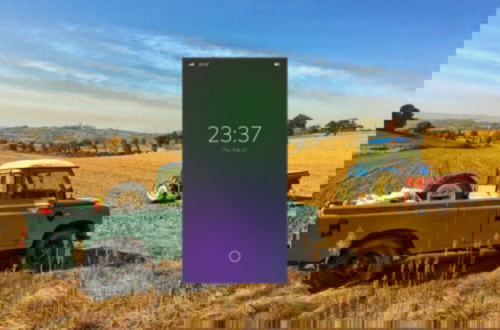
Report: 23:37
